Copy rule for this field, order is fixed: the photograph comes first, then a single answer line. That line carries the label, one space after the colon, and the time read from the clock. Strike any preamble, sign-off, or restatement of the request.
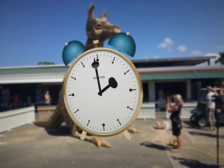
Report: 1:59
